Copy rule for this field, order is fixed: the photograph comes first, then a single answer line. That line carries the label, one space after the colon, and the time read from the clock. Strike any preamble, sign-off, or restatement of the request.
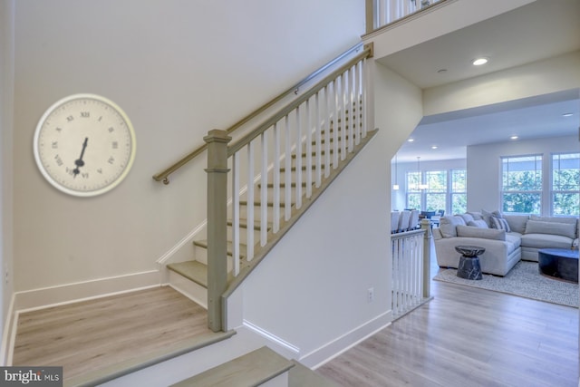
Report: 6:33
